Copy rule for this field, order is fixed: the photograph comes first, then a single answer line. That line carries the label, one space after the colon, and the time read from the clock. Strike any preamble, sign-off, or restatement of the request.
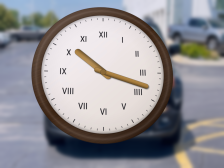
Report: 10:18
